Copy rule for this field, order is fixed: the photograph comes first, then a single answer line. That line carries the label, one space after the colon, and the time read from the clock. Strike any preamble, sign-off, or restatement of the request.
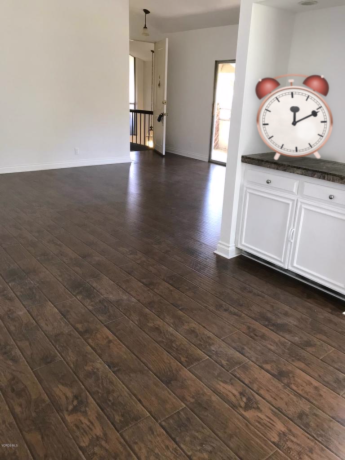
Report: 12:11
